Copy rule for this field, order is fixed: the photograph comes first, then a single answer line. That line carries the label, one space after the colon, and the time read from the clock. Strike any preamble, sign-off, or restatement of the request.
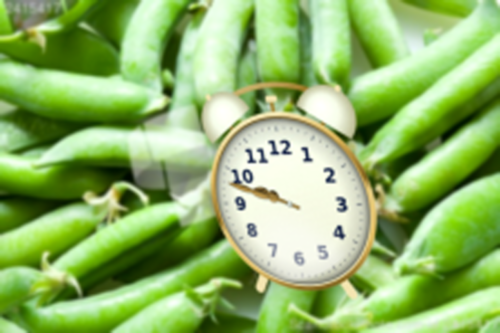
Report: 9:48
